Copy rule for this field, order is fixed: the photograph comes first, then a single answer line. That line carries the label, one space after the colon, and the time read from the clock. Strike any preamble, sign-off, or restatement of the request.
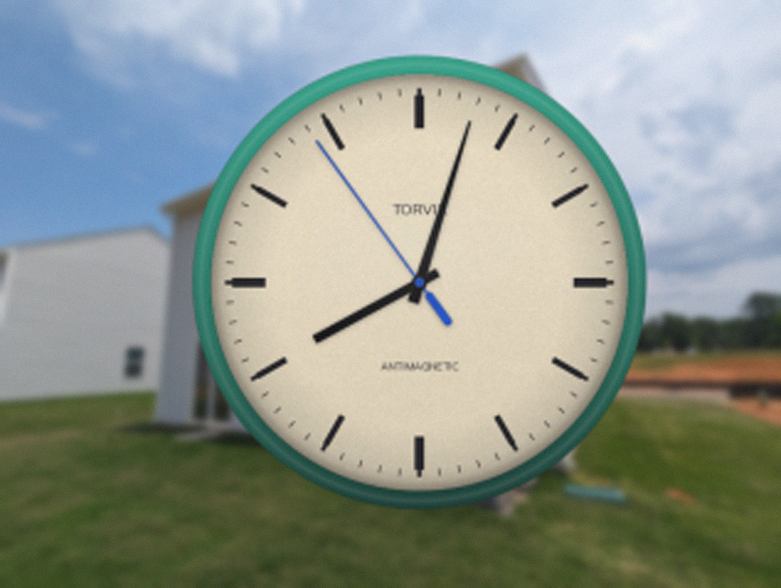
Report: 8:02:54
